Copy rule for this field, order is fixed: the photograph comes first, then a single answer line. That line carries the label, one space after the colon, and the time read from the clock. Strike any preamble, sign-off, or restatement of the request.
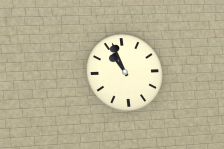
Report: 10:57
